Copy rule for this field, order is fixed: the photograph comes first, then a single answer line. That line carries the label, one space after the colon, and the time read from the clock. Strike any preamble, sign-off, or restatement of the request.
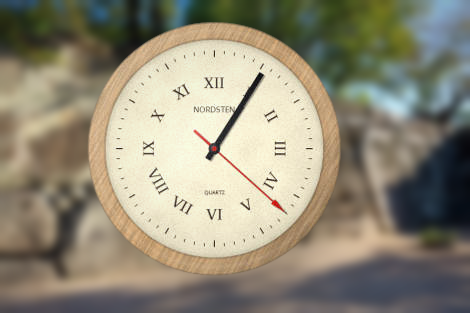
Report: 1:05:22
